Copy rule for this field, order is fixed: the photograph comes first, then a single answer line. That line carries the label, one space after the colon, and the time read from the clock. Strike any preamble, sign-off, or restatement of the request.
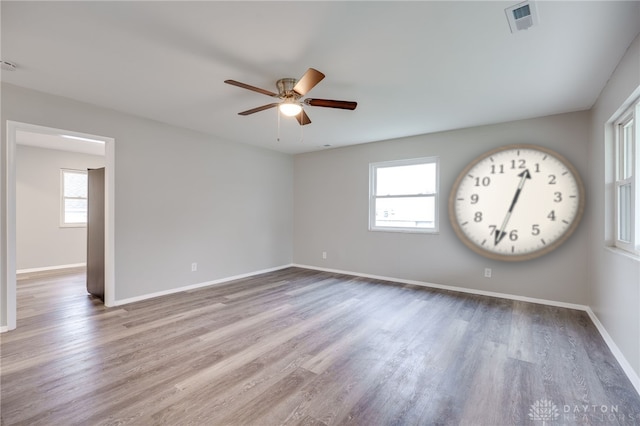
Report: 12:33
